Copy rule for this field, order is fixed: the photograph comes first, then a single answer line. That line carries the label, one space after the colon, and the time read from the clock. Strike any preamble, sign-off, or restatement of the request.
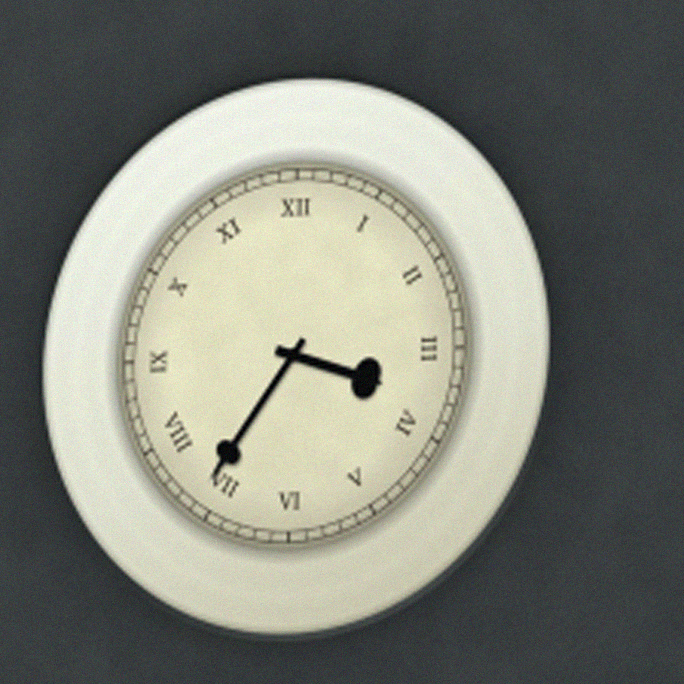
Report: 3:36
